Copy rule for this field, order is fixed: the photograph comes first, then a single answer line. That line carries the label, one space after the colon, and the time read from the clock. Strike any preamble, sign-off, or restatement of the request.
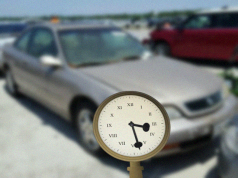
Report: 3:28
